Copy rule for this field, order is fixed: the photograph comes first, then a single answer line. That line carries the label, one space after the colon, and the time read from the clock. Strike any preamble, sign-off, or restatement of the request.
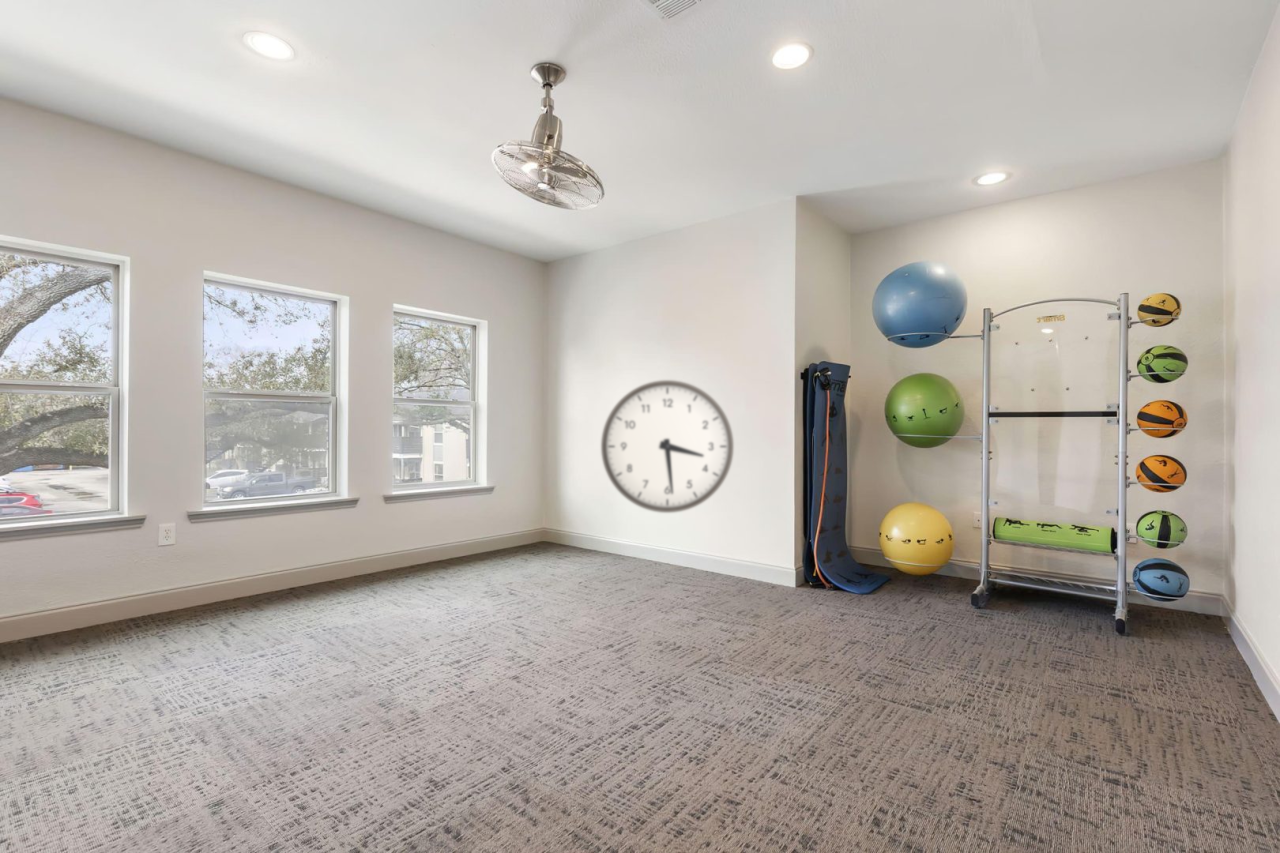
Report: 3:29
